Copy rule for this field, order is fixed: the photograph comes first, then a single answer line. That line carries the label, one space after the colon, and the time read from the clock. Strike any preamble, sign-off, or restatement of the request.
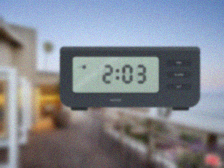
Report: 2:03
